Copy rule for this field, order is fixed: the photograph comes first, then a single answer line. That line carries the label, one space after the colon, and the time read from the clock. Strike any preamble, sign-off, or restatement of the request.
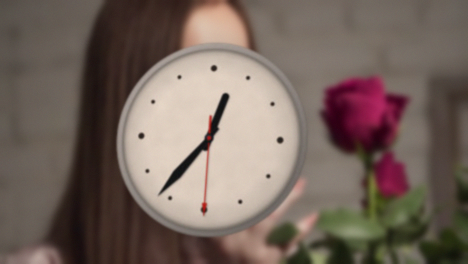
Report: 12:36:30
